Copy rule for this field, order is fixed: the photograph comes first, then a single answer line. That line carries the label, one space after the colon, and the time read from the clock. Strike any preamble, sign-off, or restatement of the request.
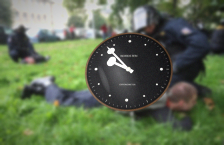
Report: 9:53
